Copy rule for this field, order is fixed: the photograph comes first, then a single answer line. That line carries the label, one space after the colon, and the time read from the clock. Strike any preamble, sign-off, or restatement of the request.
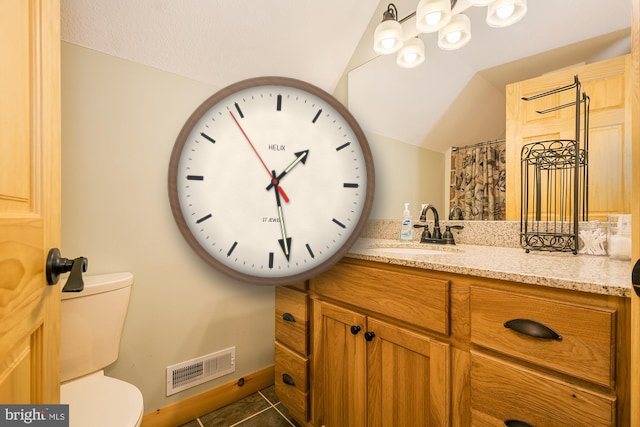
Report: 1:27:54
